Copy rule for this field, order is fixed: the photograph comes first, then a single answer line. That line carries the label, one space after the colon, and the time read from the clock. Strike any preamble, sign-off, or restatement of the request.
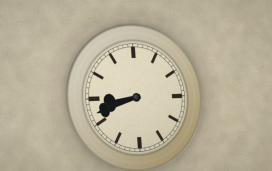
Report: 8:42
